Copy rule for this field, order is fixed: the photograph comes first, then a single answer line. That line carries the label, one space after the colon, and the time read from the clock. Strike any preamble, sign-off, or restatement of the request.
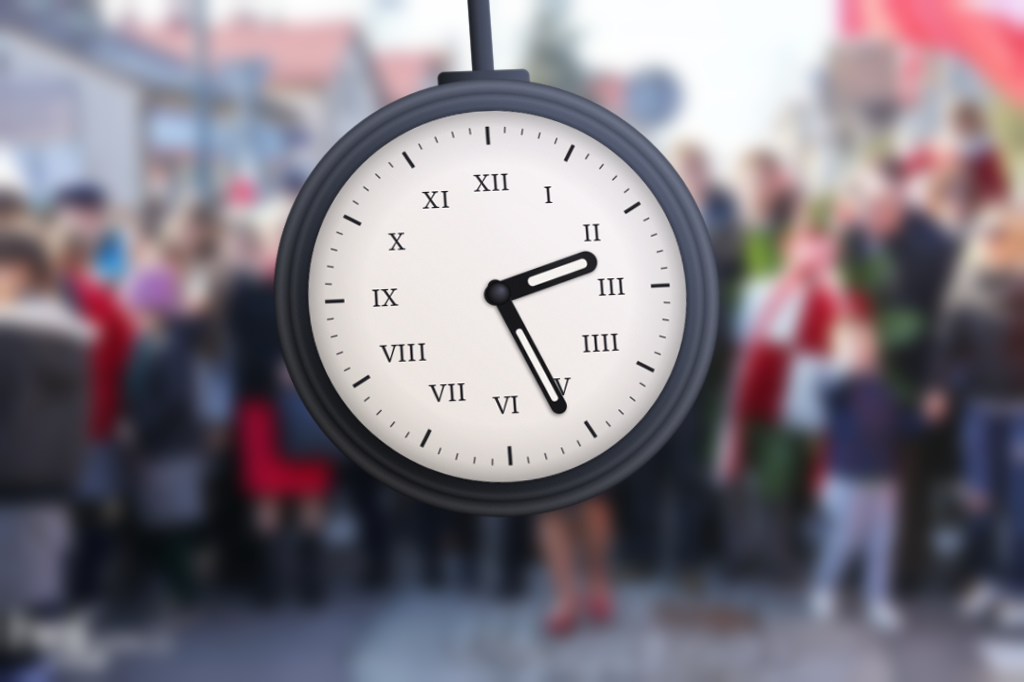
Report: 2:26
